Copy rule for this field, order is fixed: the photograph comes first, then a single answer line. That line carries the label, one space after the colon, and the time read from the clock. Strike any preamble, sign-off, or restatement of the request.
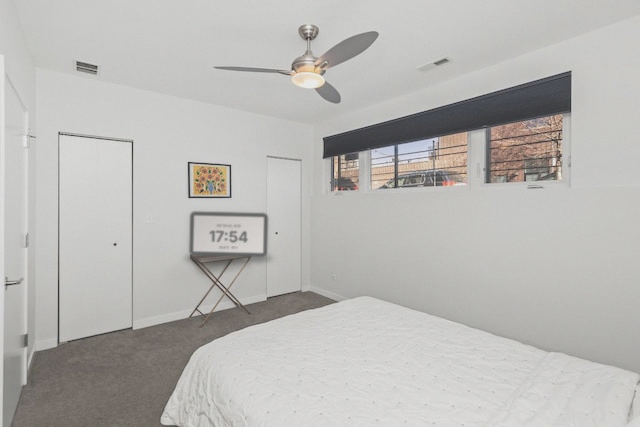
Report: 17:54
